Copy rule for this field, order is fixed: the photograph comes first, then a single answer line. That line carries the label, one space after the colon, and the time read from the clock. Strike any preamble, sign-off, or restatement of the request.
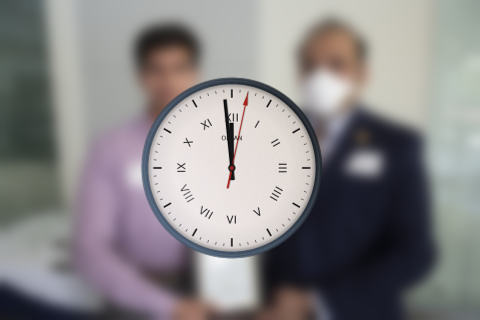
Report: 11:59:02
